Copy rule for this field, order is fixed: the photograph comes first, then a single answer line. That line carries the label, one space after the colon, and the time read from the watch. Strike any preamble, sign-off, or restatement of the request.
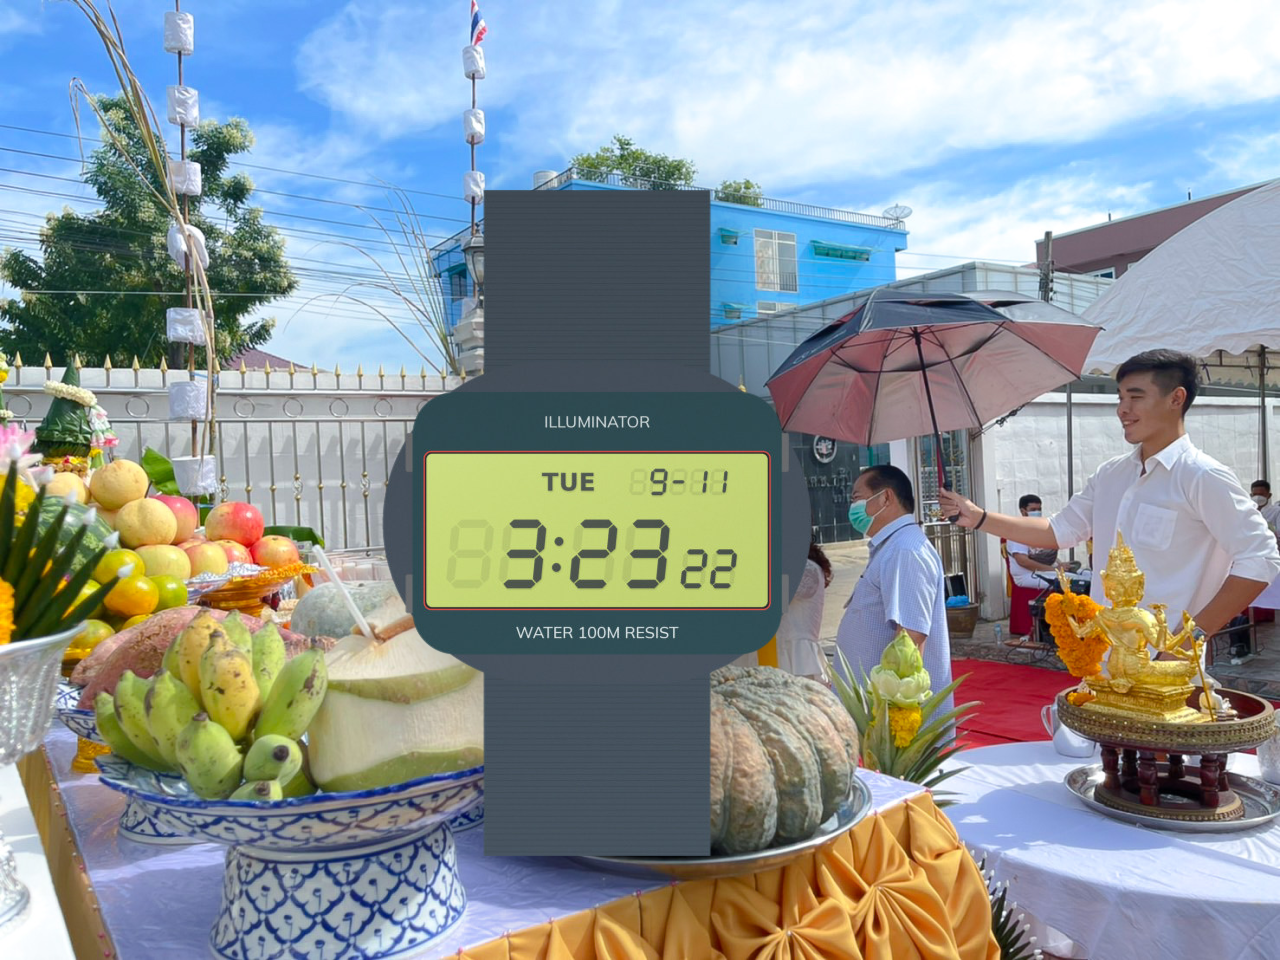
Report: 3:23:22
